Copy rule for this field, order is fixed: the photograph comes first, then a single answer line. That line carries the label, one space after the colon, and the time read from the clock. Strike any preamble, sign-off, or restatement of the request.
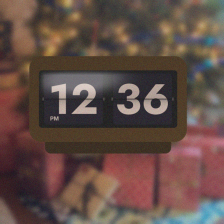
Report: 12:36
